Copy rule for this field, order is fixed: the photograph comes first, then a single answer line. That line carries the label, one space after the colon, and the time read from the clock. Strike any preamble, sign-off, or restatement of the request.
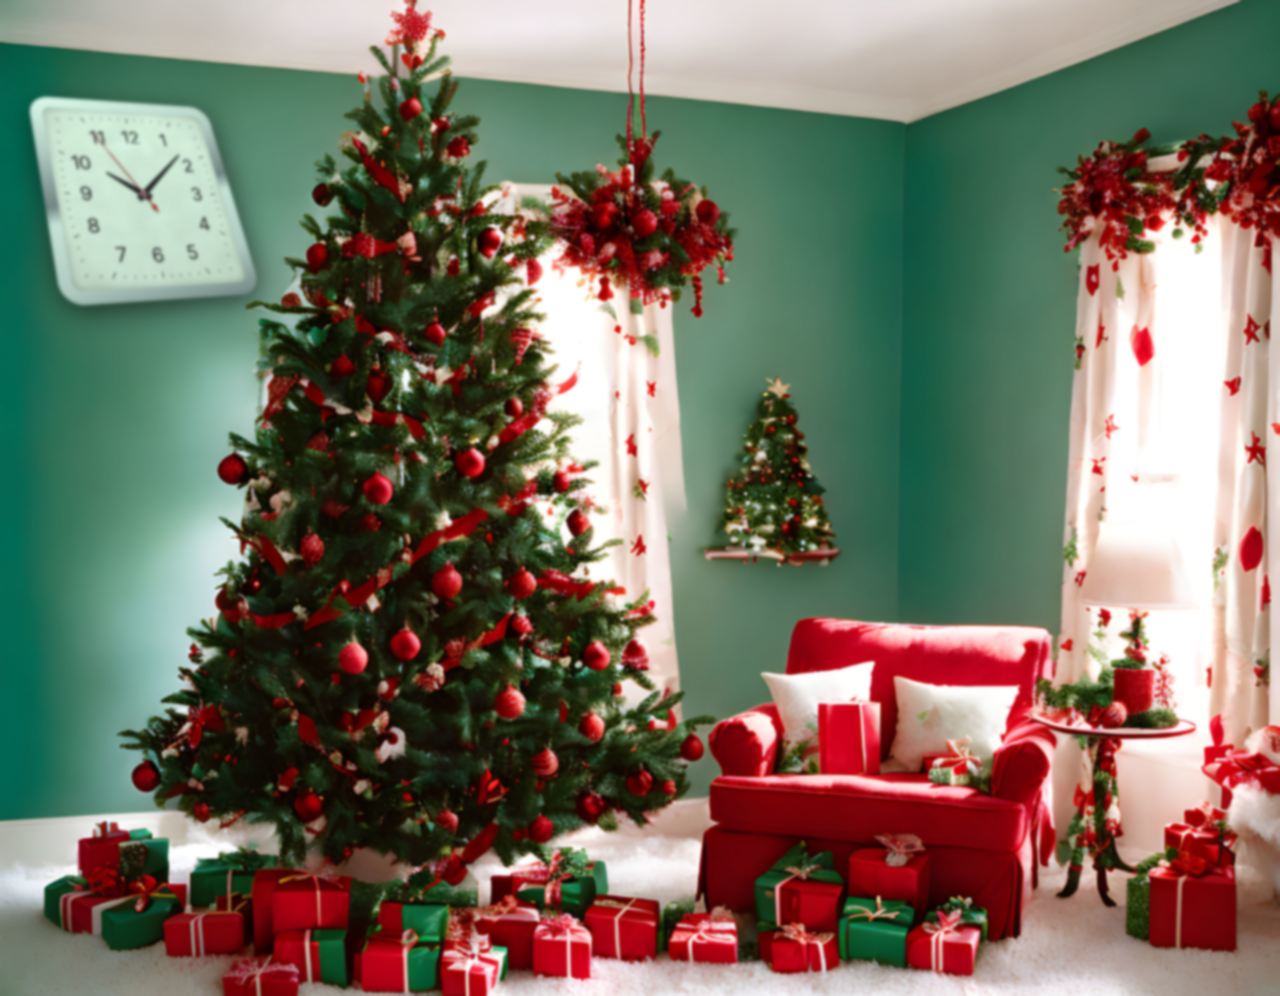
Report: 10:07:55
